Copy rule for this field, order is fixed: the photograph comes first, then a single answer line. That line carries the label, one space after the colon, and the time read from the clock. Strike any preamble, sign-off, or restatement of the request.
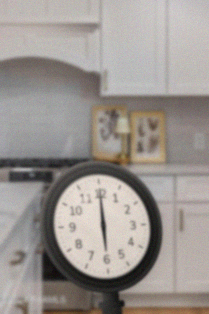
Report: 6:00
